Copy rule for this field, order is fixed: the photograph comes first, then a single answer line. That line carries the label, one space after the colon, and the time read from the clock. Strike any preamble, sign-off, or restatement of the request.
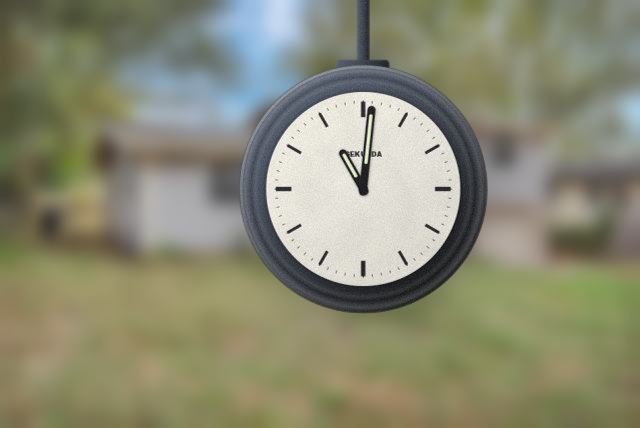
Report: 11:01
